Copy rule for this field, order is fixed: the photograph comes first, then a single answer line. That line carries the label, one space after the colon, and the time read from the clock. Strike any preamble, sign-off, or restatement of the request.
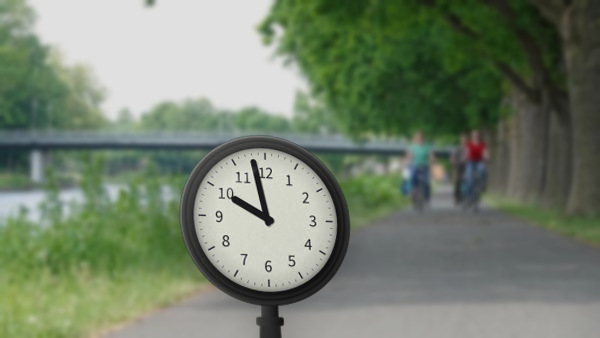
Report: 9:58
